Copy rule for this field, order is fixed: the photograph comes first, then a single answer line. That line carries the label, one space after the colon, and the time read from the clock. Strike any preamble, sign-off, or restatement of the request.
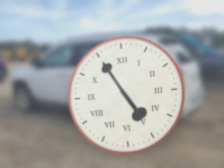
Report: 4:55
